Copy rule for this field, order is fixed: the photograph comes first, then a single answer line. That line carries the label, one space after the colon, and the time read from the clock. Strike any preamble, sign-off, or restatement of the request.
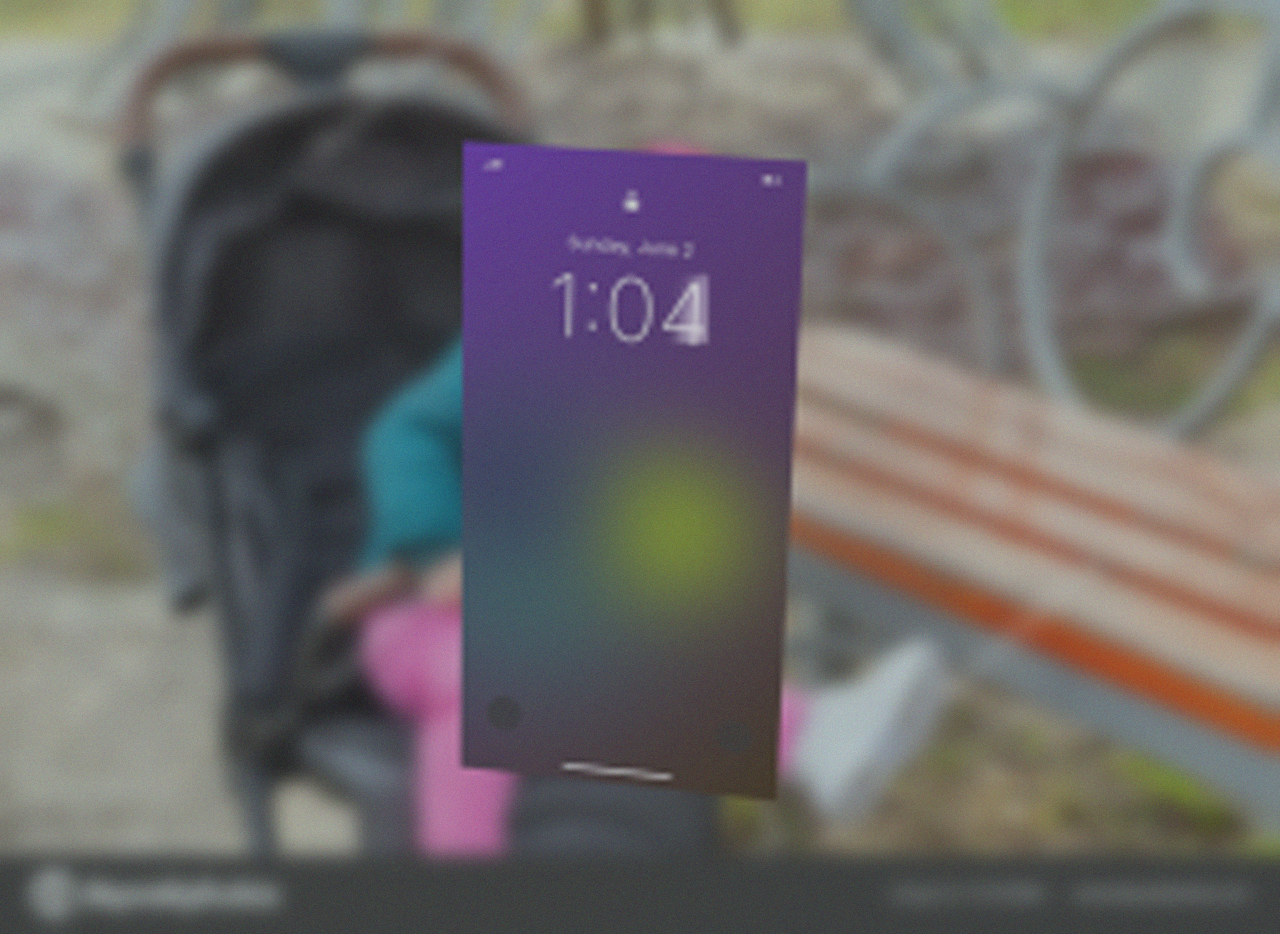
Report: 1:04
